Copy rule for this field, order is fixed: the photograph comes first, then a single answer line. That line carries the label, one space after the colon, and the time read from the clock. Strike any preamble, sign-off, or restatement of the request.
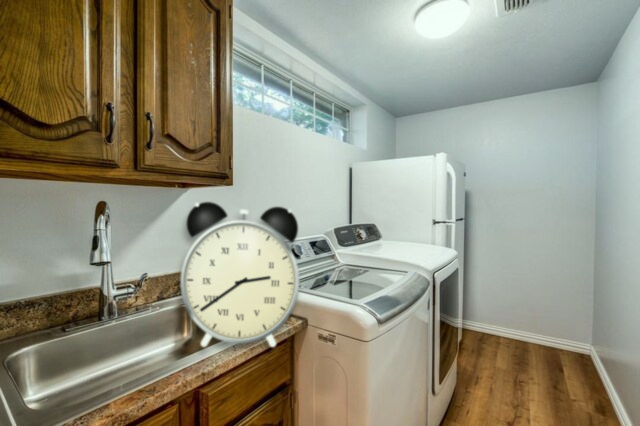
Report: 2:39
